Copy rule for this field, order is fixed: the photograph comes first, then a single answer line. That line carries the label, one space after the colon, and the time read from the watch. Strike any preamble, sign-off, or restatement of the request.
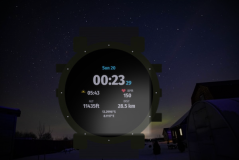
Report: 0:23
